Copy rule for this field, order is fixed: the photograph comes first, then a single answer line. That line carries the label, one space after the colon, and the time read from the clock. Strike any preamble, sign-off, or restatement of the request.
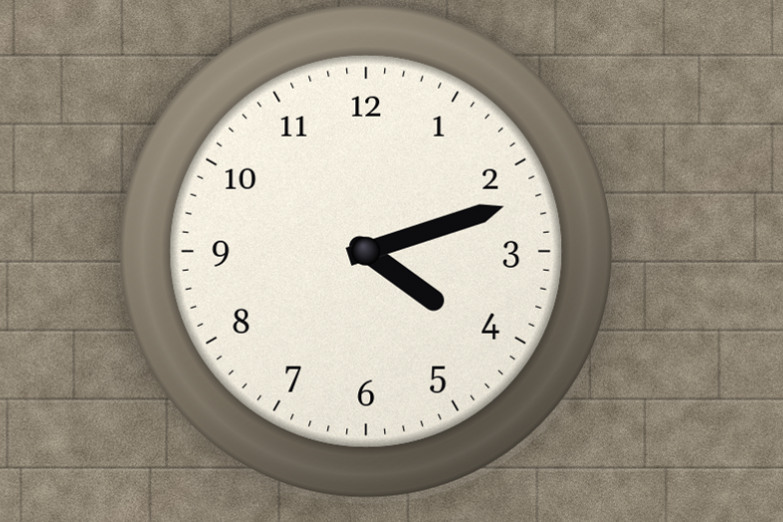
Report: 4:12
